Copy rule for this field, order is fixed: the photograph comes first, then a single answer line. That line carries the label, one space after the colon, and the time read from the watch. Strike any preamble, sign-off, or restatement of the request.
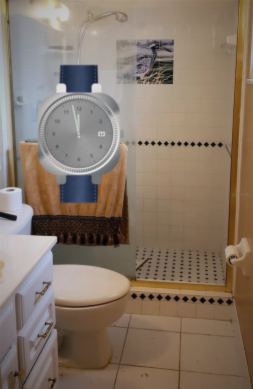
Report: 11:58
